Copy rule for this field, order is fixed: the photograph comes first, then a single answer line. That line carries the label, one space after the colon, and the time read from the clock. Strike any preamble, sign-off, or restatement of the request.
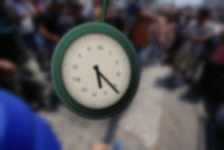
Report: 5:21
